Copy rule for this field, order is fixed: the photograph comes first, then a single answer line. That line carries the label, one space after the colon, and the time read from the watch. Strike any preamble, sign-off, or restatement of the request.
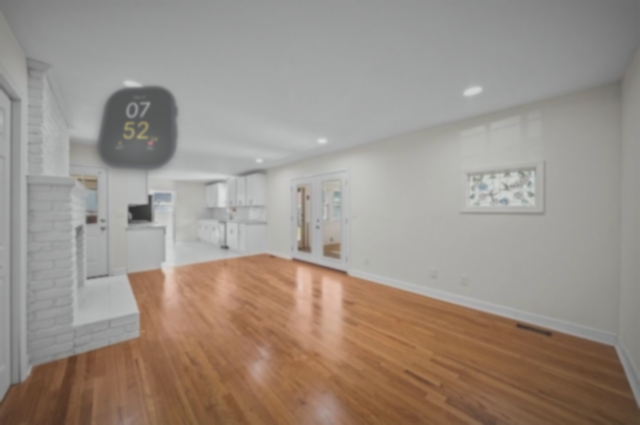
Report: 7:52
